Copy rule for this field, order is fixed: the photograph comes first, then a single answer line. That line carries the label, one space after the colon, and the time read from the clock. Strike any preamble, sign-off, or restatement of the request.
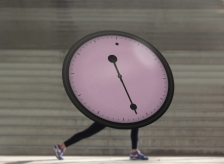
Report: 11:27
